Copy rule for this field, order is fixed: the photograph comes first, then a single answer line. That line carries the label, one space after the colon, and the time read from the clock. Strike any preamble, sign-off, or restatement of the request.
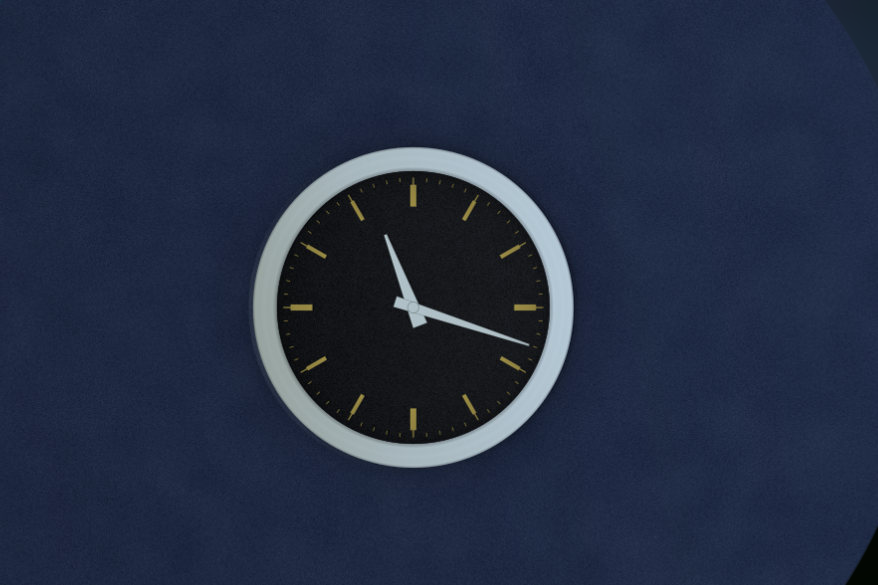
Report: 11:18
